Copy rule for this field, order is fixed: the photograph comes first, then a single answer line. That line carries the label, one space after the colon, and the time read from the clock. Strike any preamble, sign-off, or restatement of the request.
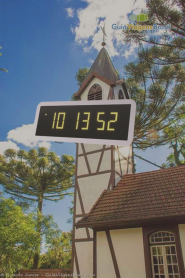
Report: 10:13:52
